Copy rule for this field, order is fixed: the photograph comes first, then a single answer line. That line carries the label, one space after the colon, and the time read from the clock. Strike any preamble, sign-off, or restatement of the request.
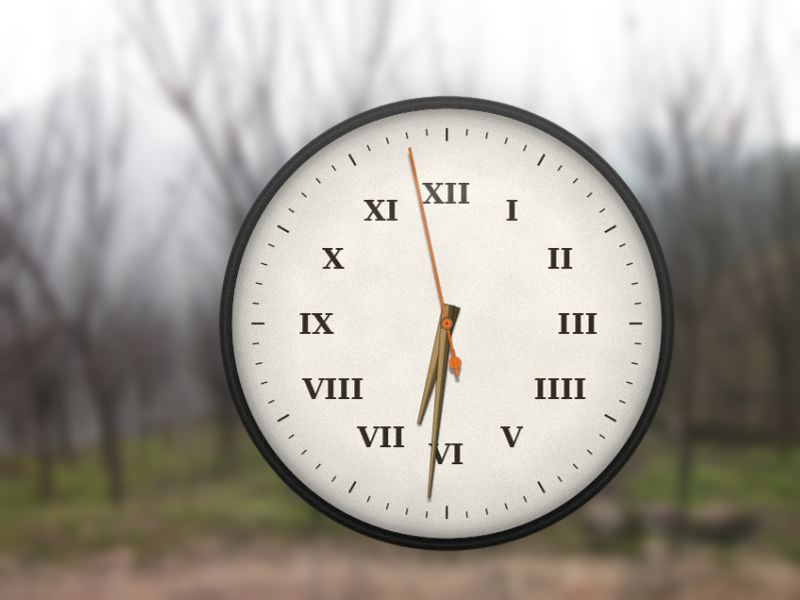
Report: 6:30:58
